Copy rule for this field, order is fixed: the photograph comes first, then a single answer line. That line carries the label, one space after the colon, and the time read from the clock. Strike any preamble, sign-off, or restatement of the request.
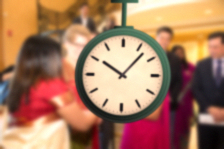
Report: 10:07
